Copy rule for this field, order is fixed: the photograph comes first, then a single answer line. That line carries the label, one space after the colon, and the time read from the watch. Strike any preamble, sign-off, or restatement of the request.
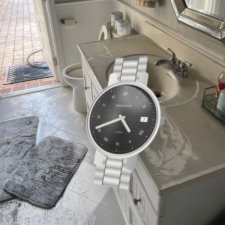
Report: 4:41
